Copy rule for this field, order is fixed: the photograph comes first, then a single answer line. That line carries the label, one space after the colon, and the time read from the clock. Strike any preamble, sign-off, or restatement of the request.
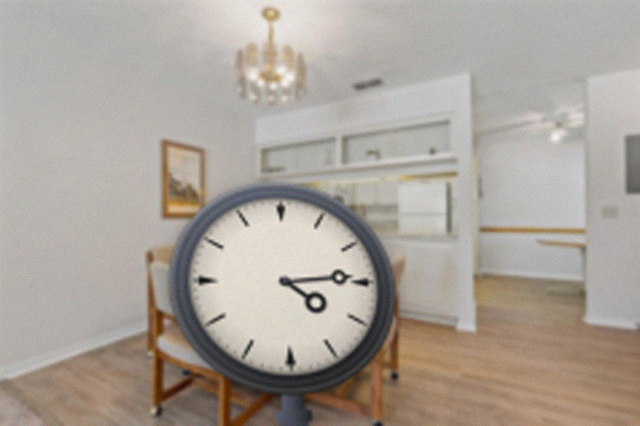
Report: 4:14
